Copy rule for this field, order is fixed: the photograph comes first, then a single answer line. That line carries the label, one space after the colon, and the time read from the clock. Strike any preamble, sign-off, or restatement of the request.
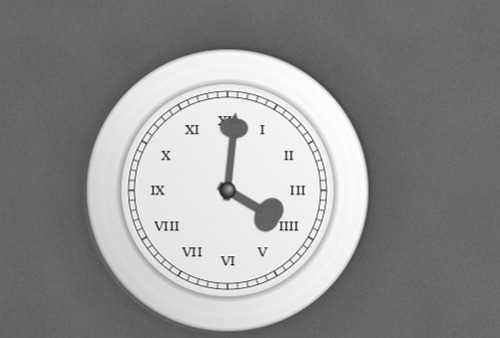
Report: 4:01
